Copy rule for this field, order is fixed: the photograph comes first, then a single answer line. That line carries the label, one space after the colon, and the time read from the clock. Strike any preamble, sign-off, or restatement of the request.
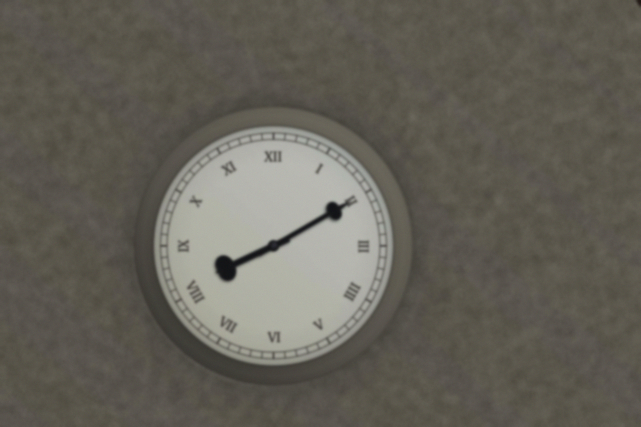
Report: 8:10
